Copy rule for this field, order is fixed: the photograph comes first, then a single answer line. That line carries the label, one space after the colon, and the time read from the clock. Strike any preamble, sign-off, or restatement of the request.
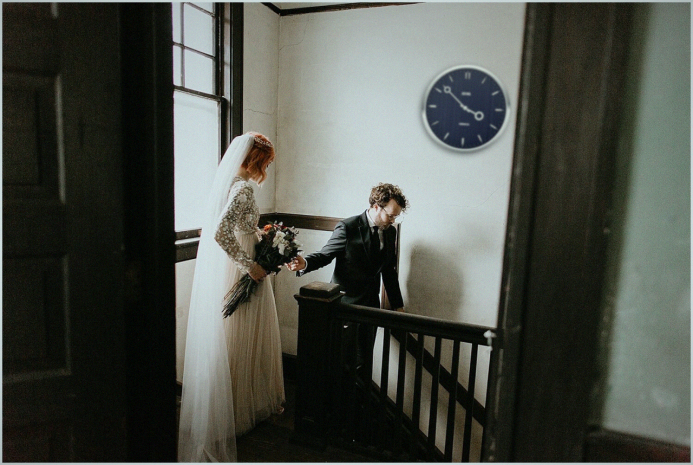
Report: 3:52
